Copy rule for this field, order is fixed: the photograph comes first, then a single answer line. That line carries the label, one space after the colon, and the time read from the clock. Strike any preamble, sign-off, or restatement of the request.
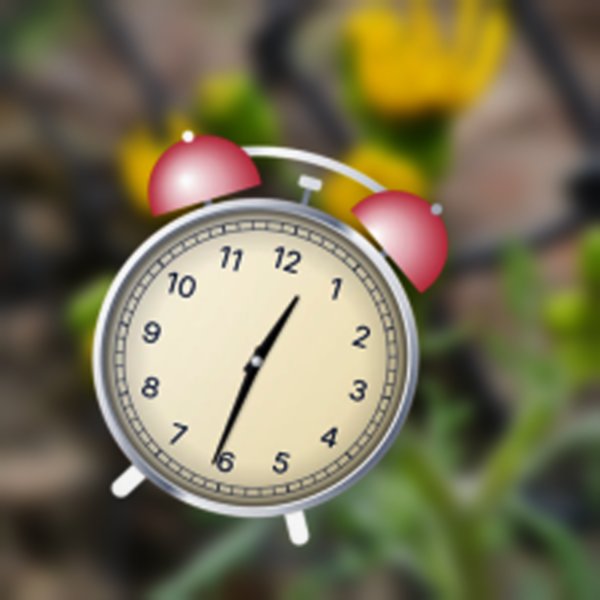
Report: 12:31
